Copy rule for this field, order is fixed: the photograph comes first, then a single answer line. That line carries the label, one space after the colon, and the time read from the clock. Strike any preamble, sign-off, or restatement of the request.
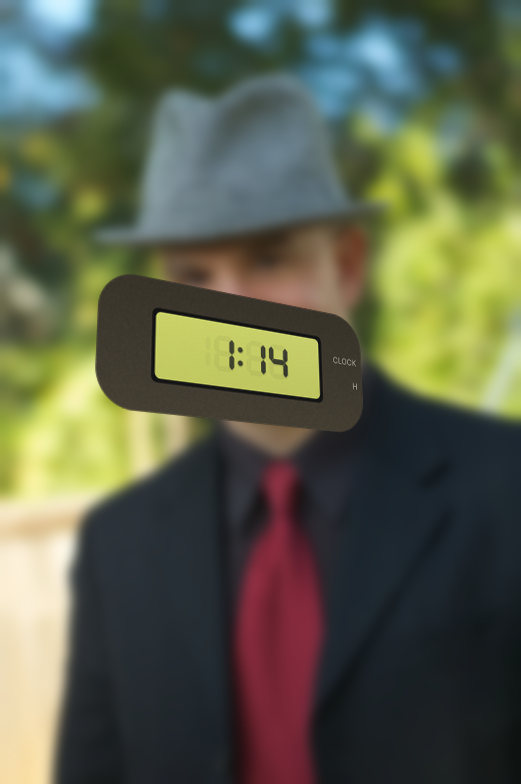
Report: 1:14
